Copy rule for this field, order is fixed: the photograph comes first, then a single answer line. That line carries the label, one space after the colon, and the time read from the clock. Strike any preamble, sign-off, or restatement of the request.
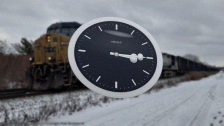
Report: 3:15
